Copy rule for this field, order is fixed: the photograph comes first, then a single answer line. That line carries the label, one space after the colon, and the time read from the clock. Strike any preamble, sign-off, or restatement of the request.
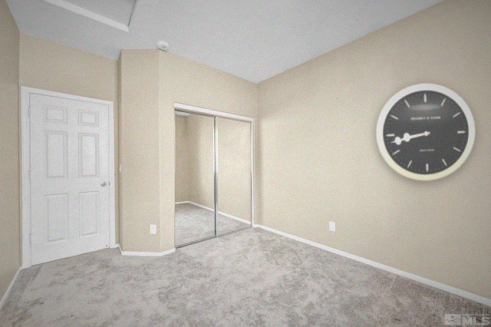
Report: 8:43
